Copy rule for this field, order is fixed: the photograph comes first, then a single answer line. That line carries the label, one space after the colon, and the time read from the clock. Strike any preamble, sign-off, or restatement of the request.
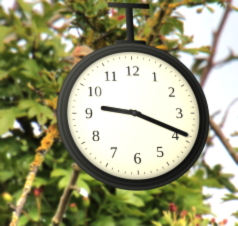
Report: 9:19
